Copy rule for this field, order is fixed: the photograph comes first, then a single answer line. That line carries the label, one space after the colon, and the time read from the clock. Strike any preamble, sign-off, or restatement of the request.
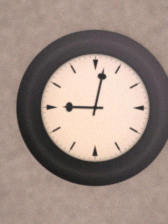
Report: 9:02
